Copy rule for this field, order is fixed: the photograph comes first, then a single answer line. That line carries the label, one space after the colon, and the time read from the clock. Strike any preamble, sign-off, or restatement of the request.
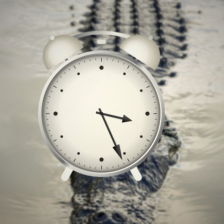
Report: 3:26
